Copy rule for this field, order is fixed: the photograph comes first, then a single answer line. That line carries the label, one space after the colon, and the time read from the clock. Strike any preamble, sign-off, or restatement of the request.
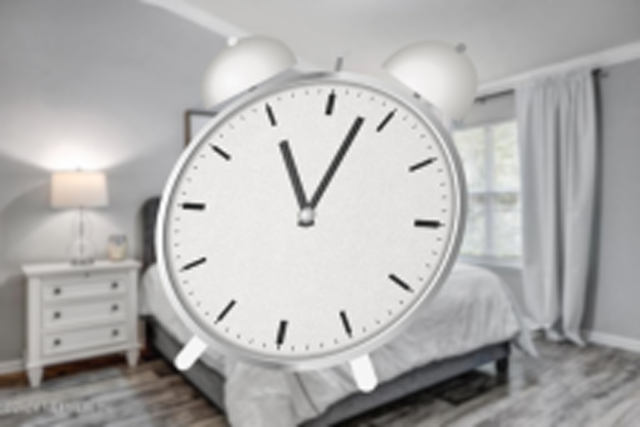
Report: 11:03
